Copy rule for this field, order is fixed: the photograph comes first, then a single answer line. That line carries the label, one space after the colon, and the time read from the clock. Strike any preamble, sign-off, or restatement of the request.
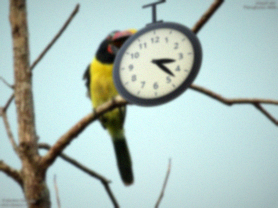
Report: 3:23
